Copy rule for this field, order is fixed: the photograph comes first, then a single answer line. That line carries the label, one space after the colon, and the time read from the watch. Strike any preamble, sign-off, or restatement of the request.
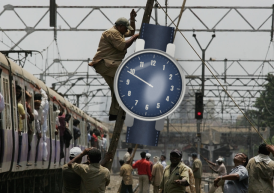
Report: 9:49
